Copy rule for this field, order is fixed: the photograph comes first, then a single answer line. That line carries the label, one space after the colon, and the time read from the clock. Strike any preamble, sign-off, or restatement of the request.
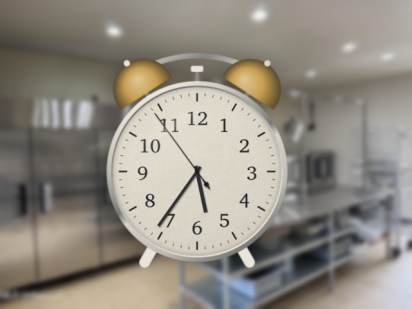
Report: 5:35:54
